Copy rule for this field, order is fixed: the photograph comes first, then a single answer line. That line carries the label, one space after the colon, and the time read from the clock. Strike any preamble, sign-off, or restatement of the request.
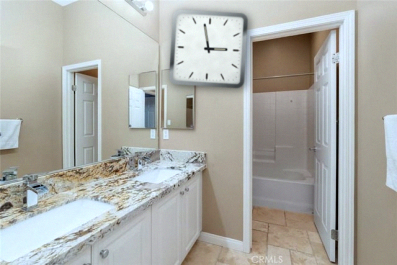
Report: 2:58
